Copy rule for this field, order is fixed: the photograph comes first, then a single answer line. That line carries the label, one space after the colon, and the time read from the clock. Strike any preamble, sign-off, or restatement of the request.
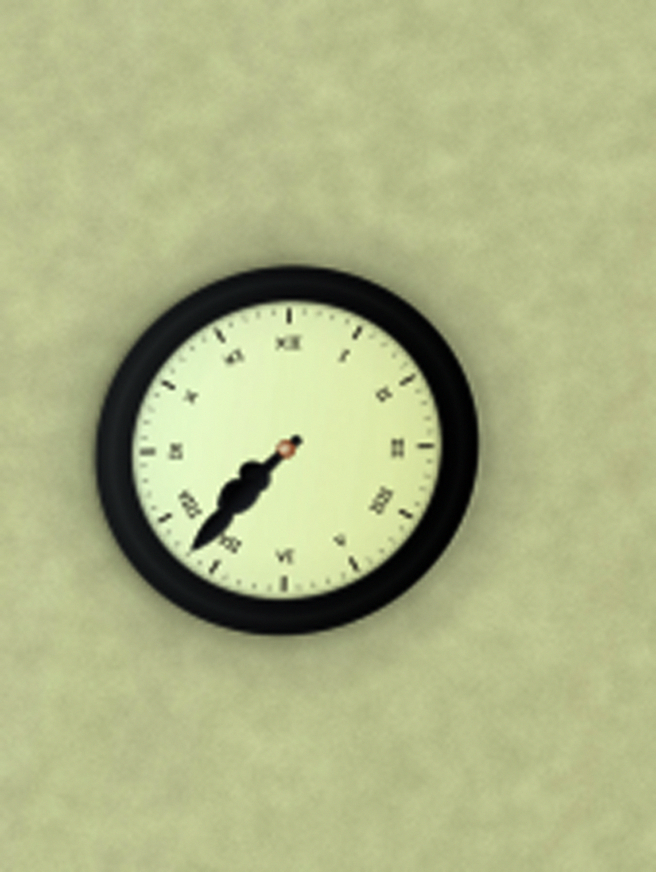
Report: 7:37
